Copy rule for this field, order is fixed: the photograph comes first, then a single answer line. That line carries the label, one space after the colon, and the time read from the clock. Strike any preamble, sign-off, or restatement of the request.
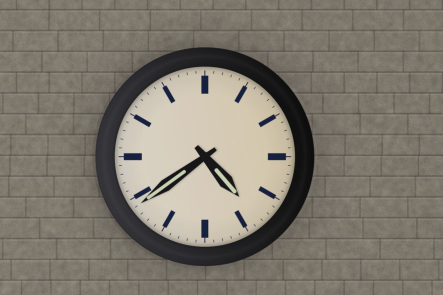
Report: 4:39
